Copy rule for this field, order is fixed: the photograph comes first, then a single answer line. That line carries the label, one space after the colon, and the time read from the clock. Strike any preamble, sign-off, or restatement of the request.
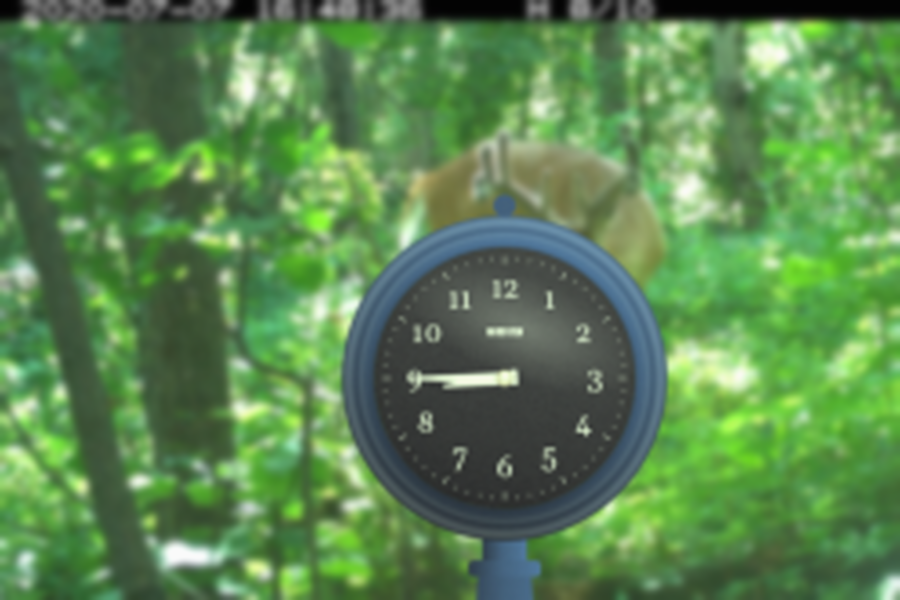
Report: 8:45
